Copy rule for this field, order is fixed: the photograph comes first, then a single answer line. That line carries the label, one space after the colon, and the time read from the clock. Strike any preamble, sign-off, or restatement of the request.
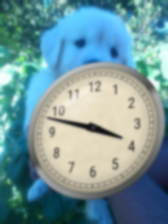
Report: 3:48
